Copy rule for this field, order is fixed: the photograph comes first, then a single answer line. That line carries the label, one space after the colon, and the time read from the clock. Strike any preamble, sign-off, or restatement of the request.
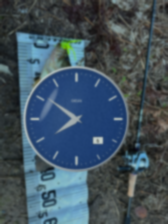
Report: 7:51
